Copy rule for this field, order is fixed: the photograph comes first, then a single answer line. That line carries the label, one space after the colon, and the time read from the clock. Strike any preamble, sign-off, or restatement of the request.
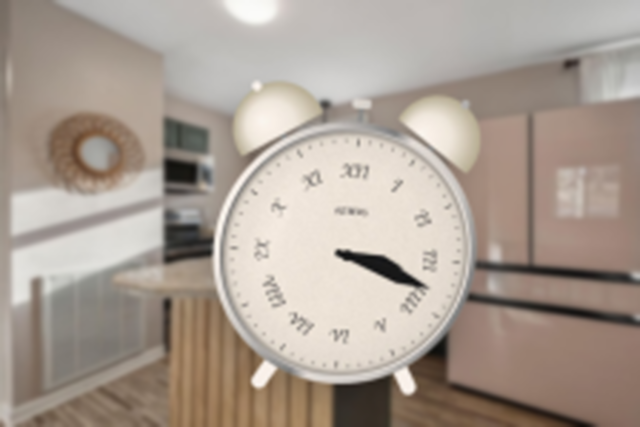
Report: 3:18
